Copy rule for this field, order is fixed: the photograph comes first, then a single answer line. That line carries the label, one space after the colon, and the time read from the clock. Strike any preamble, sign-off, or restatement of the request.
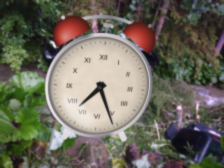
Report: 7:26
